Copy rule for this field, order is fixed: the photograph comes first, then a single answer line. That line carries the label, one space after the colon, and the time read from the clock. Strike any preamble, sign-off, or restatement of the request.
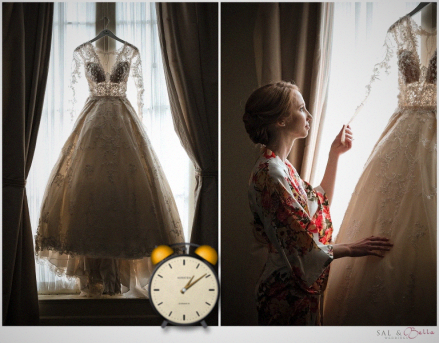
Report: 1:09
